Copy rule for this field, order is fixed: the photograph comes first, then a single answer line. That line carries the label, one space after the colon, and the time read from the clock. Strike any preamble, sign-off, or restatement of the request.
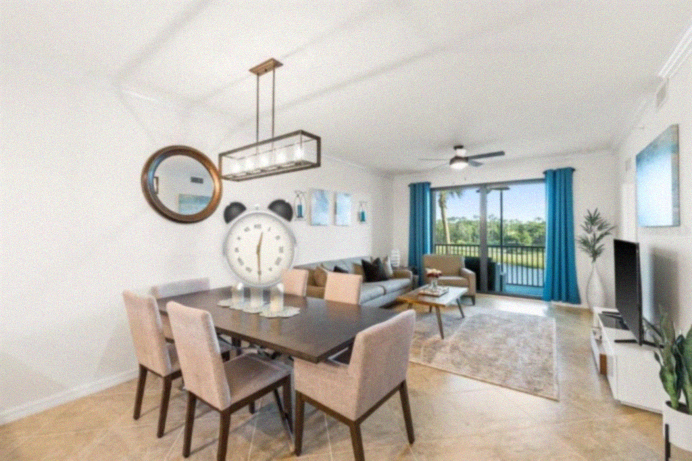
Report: 12:30
